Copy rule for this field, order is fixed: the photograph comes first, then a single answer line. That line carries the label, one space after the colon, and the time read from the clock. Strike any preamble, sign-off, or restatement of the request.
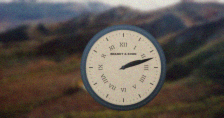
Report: 2:12
